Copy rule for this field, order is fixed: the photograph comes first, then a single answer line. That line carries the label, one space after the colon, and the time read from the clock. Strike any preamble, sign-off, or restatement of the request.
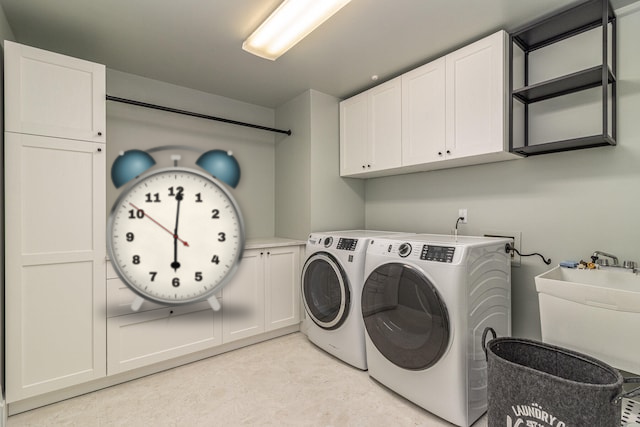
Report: 6:00:51
